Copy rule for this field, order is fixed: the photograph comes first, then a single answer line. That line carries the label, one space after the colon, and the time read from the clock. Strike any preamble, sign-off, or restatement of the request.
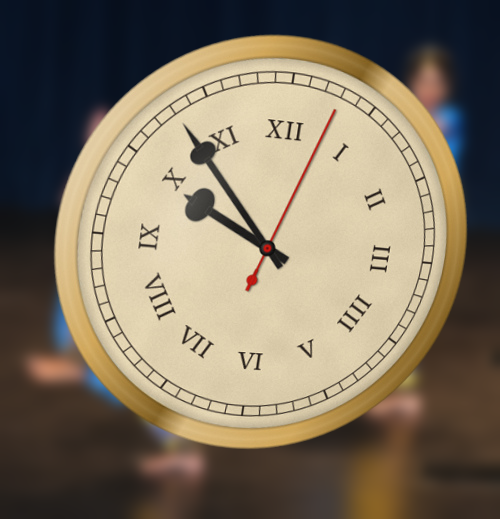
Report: 9:53:03
